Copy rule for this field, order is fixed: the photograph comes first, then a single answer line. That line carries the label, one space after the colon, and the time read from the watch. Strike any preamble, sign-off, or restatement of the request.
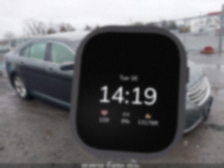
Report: 14:19
